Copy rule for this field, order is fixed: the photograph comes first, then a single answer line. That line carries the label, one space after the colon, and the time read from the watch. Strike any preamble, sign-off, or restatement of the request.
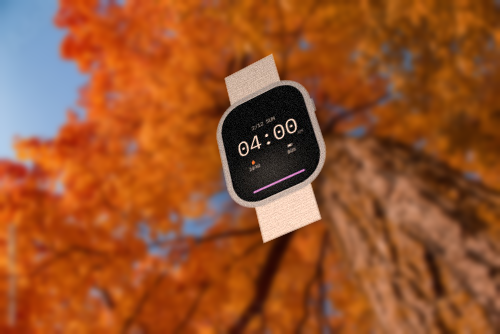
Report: 4:00
